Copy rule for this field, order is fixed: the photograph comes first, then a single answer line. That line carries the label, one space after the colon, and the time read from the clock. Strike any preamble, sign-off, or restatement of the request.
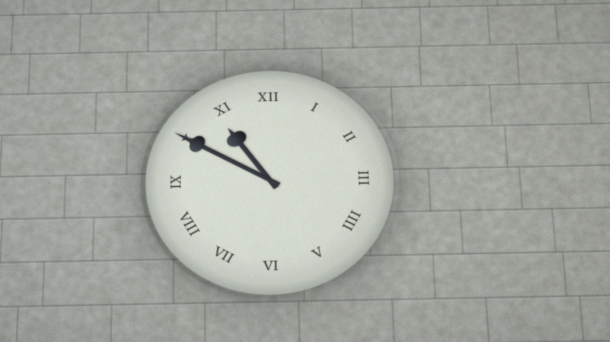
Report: 10:50
